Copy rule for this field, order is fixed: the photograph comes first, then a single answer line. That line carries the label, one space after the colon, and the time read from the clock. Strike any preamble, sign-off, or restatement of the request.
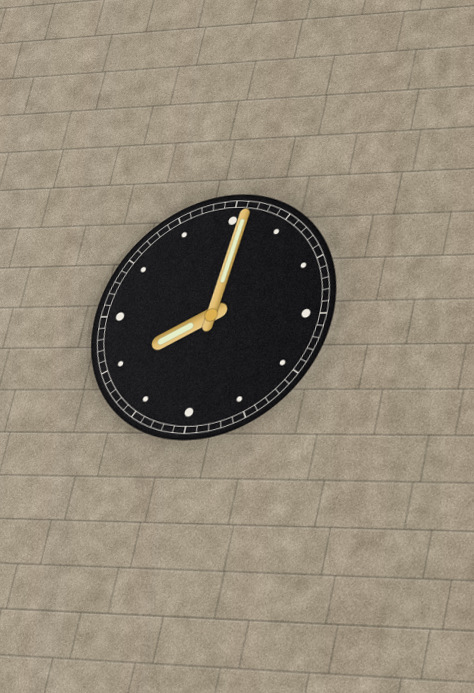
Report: 8:01
